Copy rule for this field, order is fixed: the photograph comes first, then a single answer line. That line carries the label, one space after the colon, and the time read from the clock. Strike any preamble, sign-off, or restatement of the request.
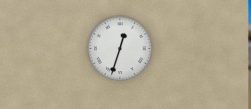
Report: 12:33
